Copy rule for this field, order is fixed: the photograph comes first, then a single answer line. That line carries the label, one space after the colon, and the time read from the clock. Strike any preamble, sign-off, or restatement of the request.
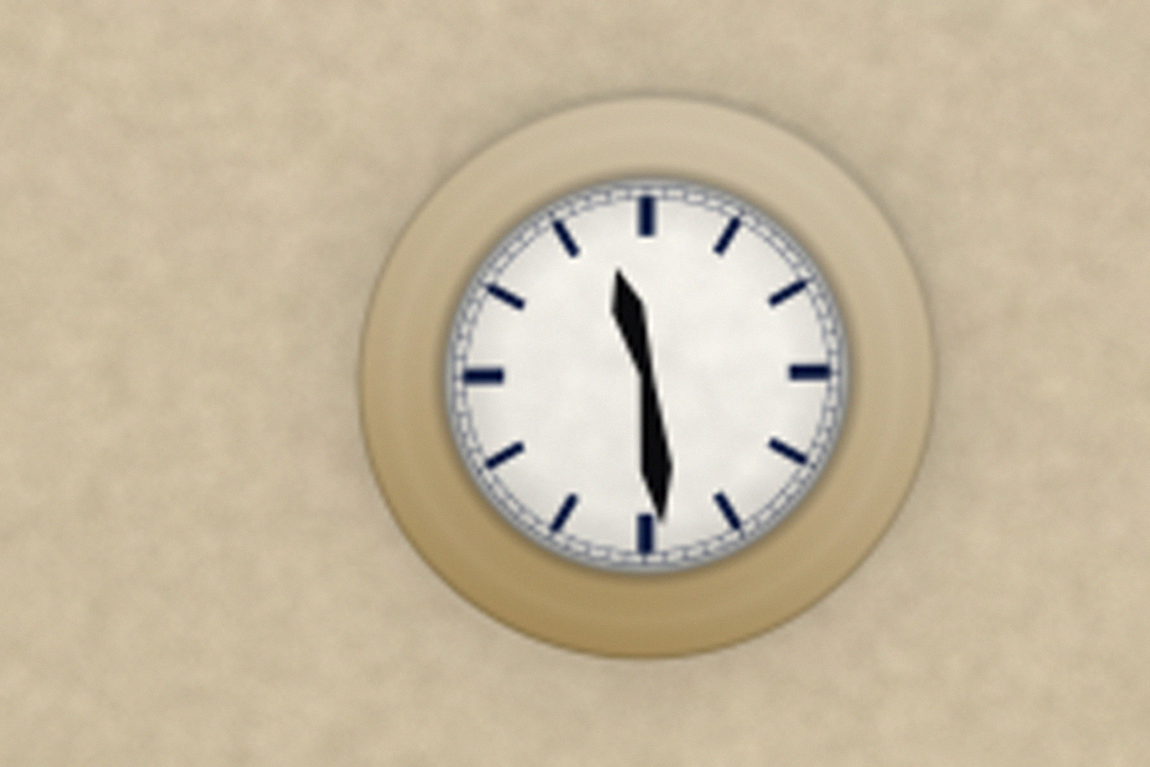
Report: 11:29
